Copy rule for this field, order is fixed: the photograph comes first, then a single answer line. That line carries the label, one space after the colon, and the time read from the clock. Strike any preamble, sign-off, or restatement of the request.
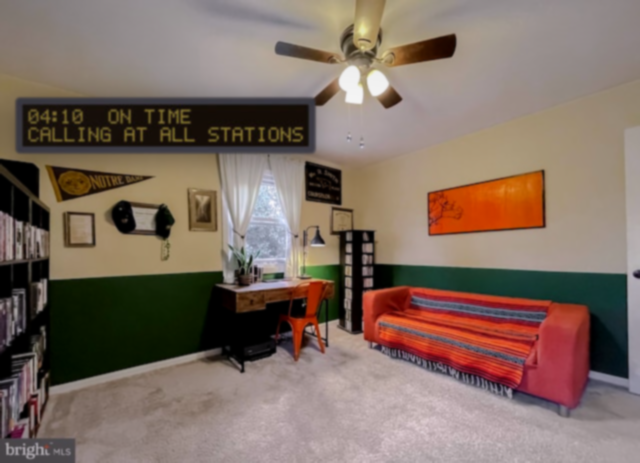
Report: 4:10
